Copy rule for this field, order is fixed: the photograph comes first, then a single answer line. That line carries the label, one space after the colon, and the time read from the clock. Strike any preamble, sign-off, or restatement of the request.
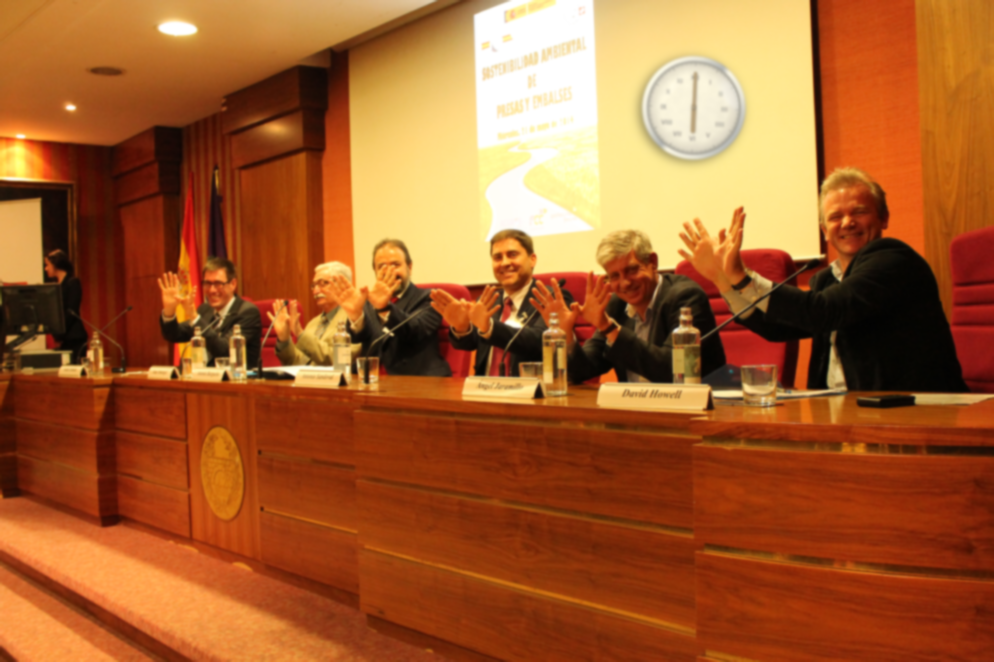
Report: 6:00
